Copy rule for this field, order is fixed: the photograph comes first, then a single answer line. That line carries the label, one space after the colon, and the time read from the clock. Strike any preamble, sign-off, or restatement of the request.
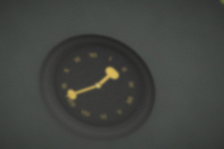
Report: 1:42
